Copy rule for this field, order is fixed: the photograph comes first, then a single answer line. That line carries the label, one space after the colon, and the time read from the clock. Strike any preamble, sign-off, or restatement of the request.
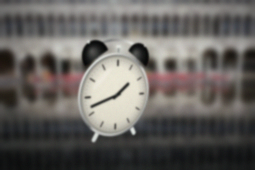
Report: 1:42
